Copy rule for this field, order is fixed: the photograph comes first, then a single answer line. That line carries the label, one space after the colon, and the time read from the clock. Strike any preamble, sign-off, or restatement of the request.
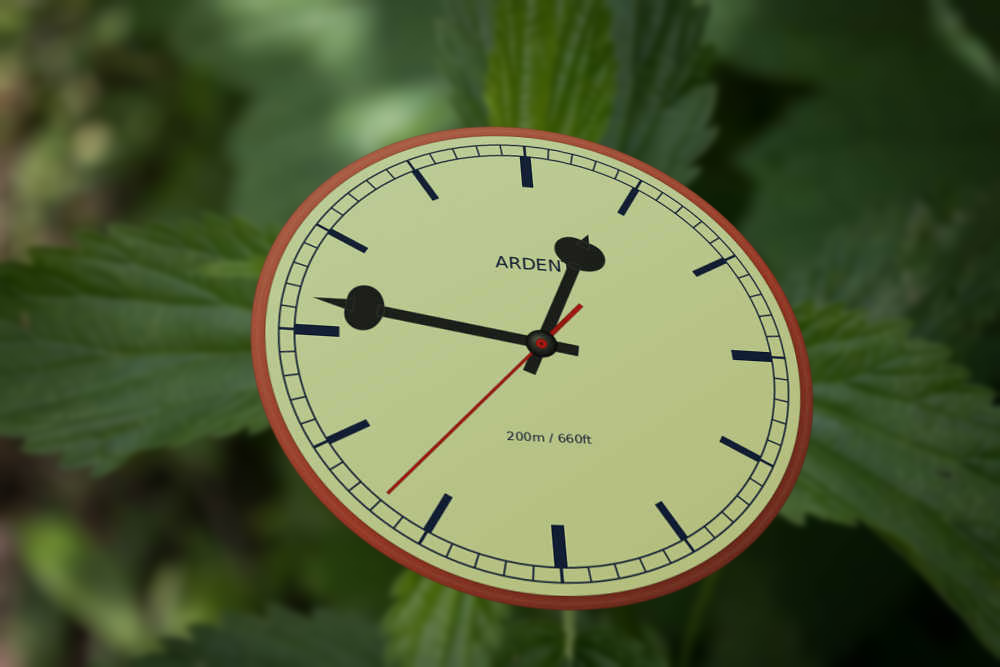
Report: 12:46:37
